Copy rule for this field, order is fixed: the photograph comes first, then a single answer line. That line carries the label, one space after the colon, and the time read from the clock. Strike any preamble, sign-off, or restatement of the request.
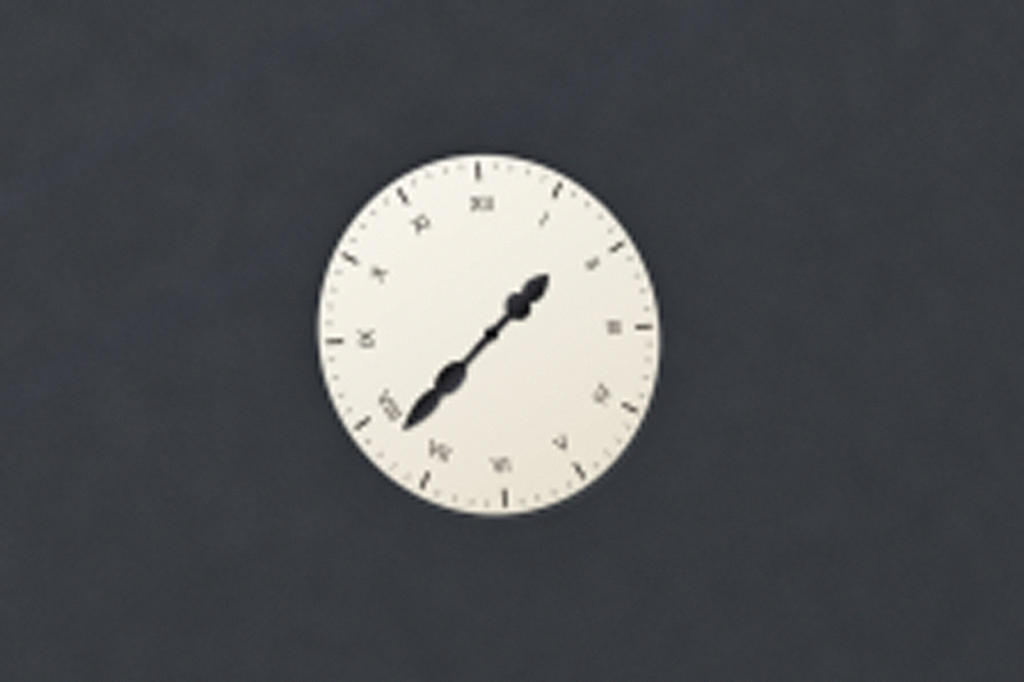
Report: 1:38
